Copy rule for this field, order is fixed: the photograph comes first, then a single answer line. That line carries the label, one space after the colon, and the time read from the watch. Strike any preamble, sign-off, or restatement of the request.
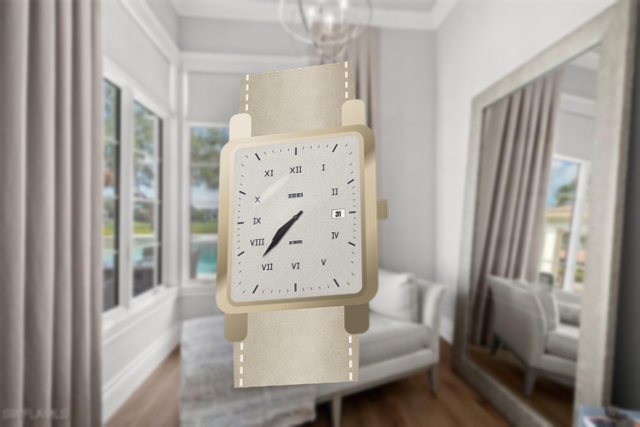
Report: 7:37
